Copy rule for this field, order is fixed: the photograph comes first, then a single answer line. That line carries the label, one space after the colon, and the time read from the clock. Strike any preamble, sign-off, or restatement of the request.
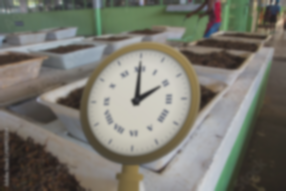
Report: 2:00
